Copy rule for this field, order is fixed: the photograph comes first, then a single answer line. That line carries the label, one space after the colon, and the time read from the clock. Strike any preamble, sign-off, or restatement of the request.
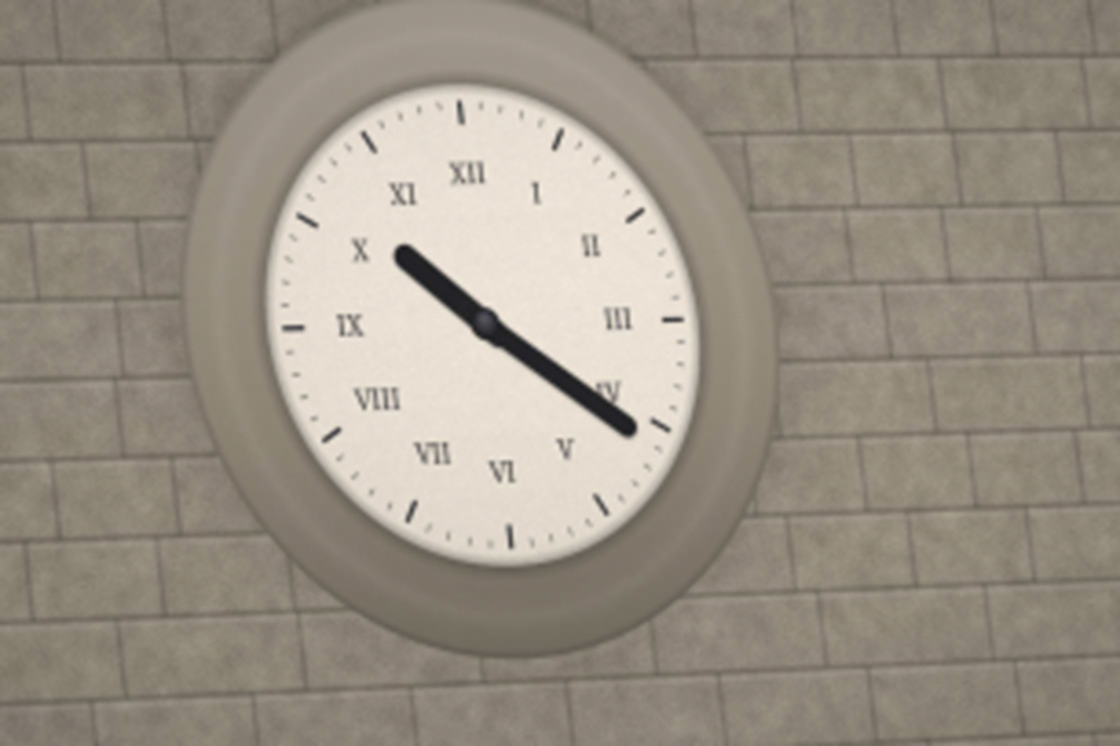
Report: 10:21
